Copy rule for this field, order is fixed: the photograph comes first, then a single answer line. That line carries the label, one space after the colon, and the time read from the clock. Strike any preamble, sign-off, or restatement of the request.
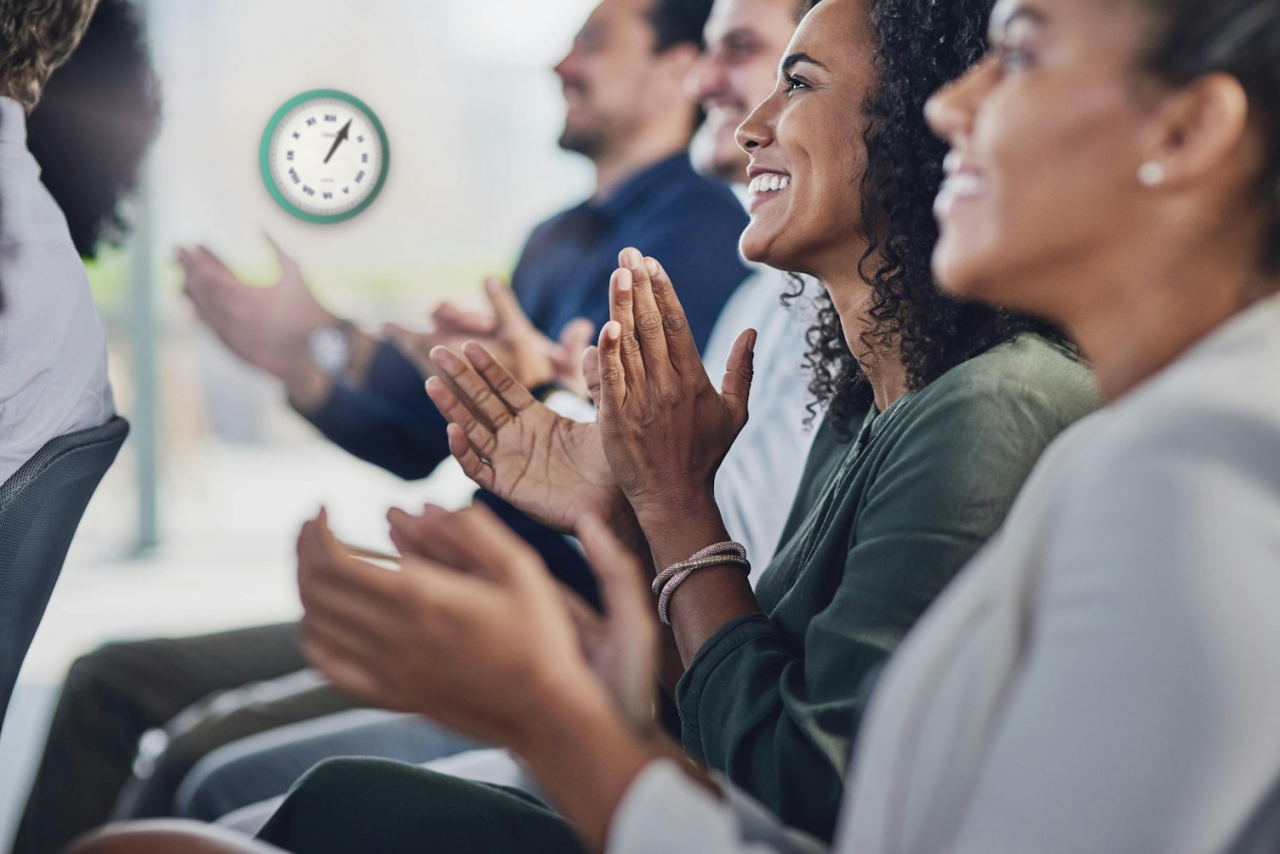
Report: 1:05
